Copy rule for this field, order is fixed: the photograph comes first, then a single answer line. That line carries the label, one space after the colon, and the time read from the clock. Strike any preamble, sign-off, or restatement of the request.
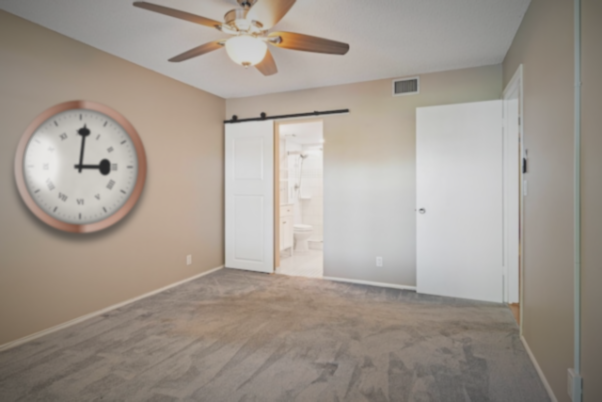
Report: 3:01
